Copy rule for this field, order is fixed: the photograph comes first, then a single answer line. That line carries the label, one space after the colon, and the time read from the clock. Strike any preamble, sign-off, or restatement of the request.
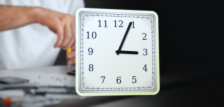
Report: 3:04
